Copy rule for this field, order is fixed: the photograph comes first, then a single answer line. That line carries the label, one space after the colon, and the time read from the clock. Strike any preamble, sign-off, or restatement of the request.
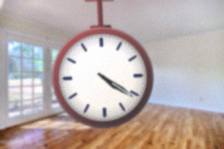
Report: 4:21
